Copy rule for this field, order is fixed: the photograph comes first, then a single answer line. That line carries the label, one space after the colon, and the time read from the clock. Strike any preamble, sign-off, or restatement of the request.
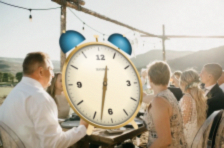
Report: 12:33
